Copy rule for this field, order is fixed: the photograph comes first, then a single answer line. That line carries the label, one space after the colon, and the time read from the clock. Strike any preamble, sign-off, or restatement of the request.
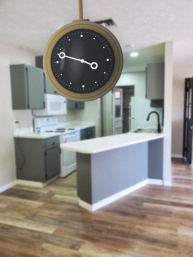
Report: 3:48
